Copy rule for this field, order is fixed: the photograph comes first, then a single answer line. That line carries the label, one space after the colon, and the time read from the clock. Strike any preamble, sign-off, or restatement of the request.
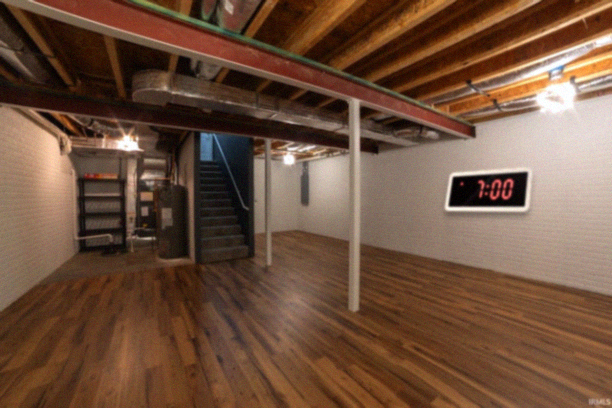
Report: 7:00
